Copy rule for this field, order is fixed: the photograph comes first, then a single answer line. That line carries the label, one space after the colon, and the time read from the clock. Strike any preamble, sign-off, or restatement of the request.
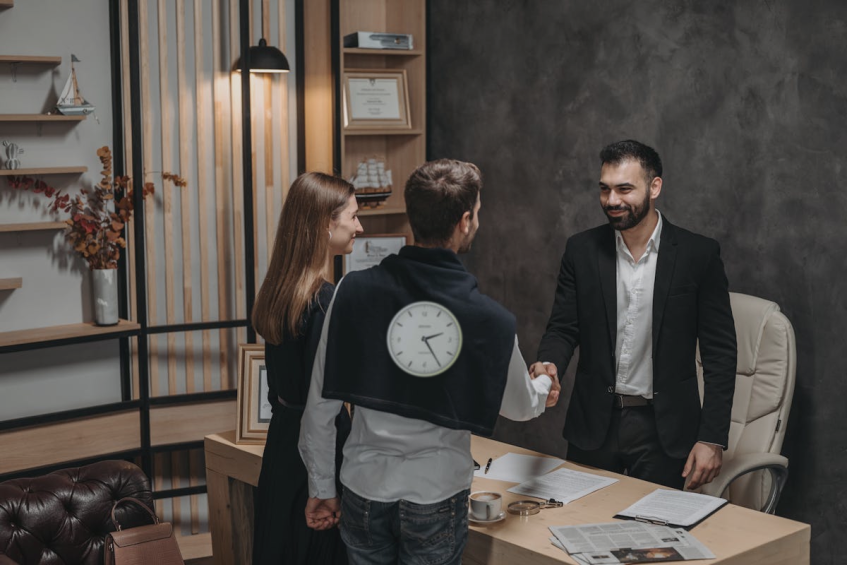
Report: 2:25
